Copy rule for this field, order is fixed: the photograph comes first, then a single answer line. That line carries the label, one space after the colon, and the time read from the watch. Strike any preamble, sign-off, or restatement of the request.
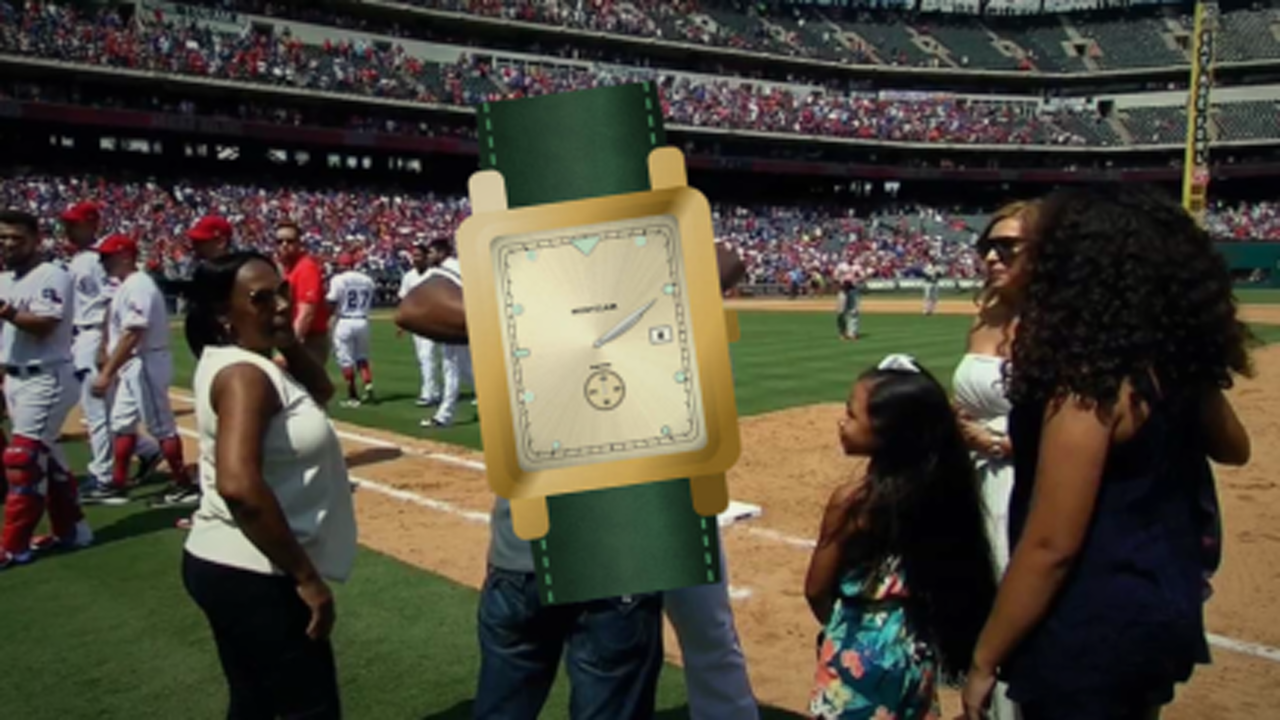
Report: 2:10
